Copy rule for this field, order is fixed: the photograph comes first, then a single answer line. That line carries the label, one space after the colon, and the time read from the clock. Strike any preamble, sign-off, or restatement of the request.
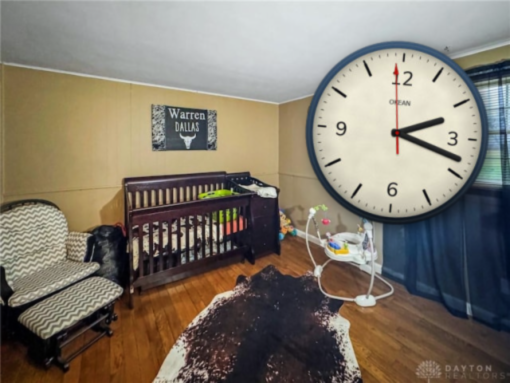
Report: 2:17:59
